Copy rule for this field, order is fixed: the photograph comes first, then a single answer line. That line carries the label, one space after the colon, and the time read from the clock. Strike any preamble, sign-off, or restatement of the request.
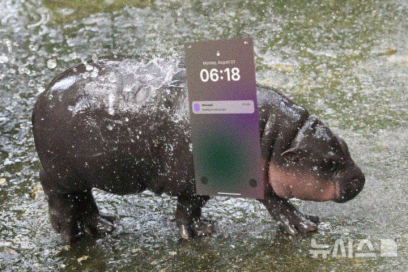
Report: 6:18
